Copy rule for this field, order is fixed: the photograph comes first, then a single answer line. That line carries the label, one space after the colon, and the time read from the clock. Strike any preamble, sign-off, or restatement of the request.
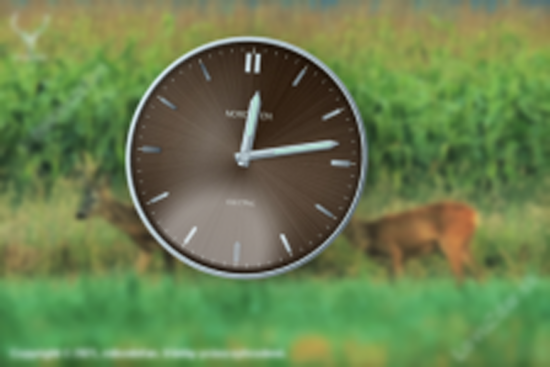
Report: 12:13
